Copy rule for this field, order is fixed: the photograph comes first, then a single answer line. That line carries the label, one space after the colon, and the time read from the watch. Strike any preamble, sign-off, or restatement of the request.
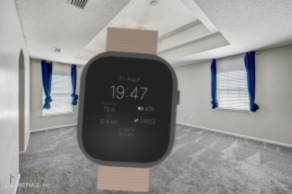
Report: 19:47
